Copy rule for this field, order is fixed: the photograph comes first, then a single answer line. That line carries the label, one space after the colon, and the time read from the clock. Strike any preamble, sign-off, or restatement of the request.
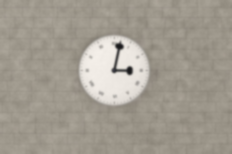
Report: 3:02
